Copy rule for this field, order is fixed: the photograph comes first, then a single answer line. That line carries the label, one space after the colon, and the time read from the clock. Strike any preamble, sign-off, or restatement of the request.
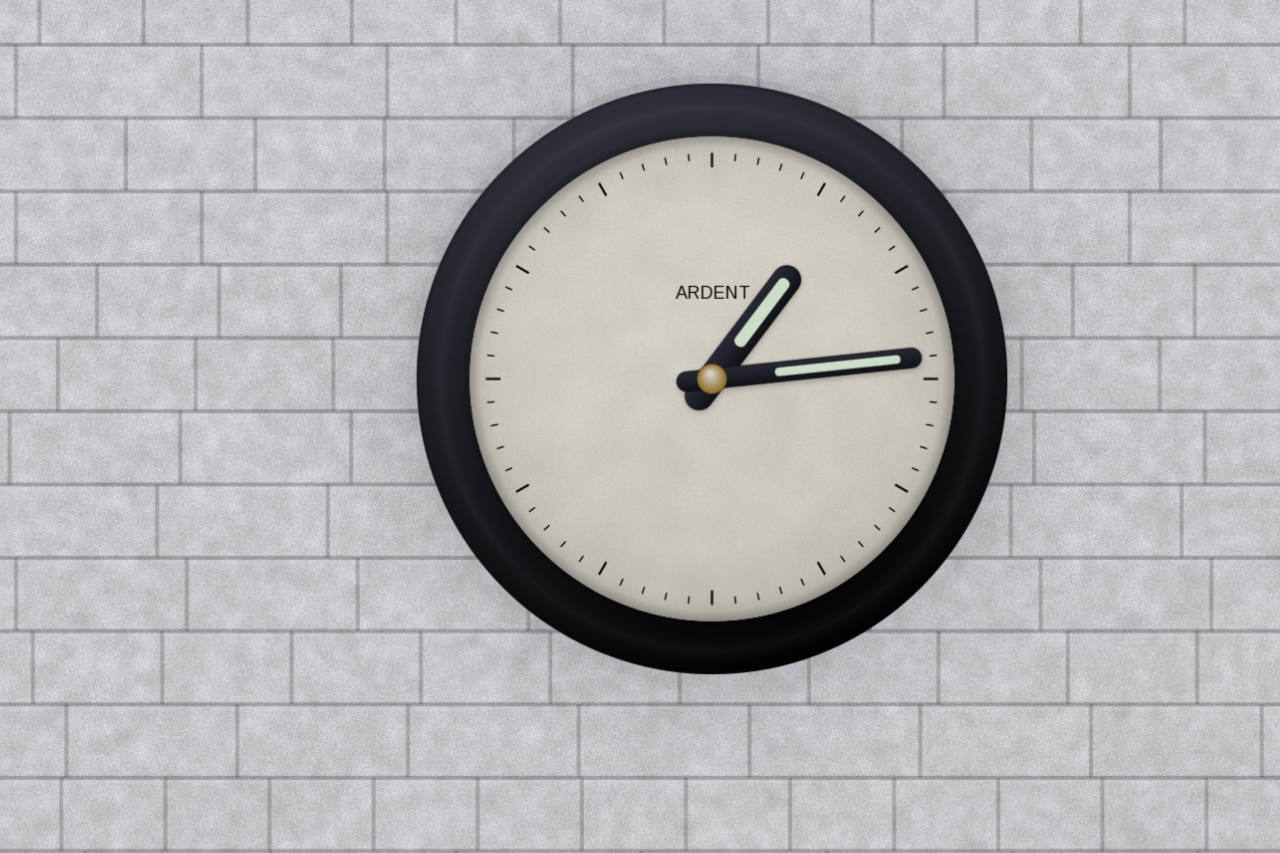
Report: 1:14
